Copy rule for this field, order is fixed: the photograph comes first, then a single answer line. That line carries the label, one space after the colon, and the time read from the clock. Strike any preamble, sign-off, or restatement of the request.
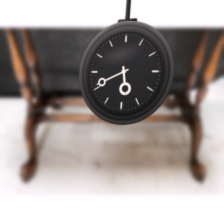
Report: 5:41
